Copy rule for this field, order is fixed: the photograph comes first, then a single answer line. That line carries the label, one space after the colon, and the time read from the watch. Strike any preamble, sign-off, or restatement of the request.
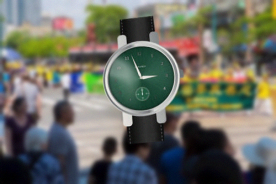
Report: 2:57
